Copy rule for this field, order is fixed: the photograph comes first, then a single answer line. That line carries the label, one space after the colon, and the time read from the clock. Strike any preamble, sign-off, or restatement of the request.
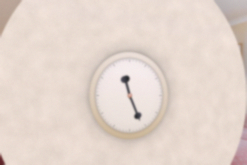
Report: 11:26
